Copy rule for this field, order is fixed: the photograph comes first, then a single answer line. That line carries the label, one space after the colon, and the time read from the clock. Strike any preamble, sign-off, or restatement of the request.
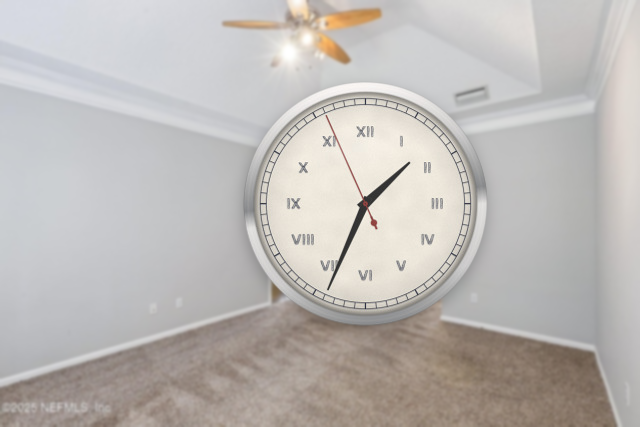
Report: 1:33:56
